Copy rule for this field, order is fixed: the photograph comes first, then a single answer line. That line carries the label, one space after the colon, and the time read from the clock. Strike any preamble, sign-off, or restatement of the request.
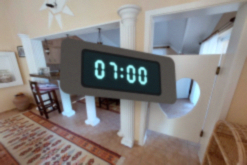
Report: 7:00
